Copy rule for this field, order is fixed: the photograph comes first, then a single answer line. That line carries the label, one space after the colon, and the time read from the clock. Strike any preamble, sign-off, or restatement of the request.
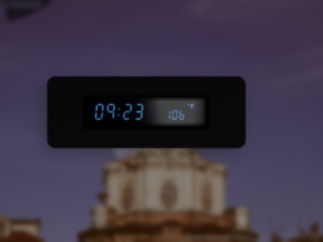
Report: 9:23
